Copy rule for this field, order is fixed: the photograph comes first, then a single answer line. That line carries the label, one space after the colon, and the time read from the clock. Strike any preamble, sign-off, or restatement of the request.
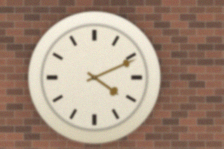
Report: 4:11
